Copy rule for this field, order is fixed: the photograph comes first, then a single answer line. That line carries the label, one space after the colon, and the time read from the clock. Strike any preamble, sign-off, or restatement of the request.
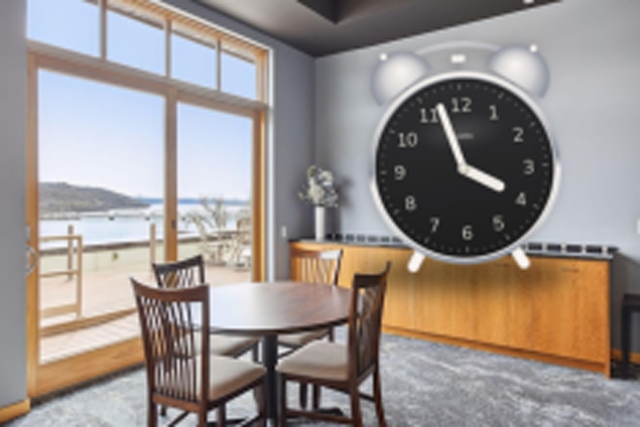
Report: 3:57
